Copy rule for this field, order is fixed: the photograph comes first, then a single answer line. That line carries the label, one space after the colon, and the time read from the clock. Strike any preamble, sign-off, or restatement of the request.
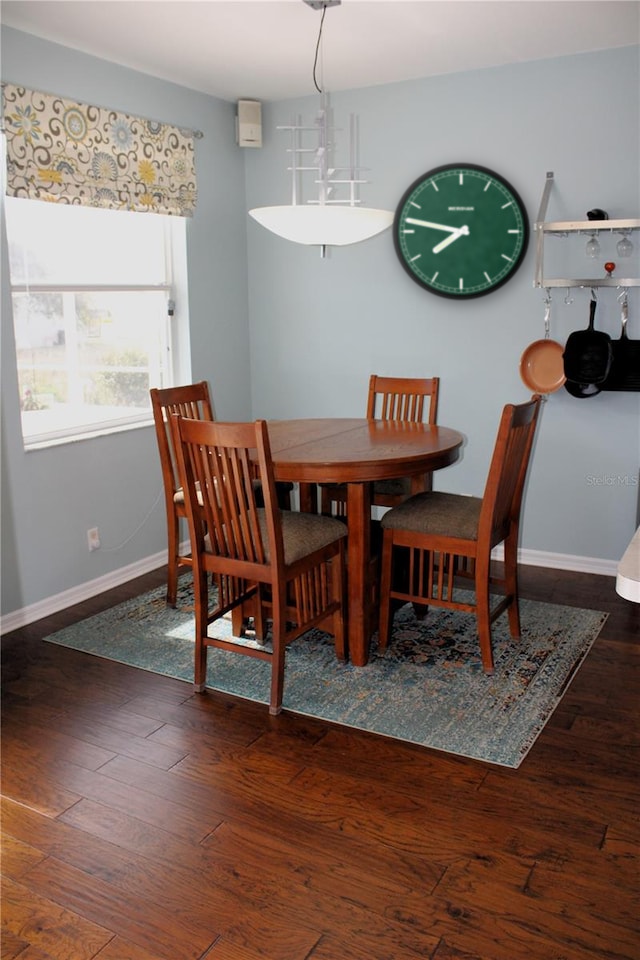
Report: 7:47
